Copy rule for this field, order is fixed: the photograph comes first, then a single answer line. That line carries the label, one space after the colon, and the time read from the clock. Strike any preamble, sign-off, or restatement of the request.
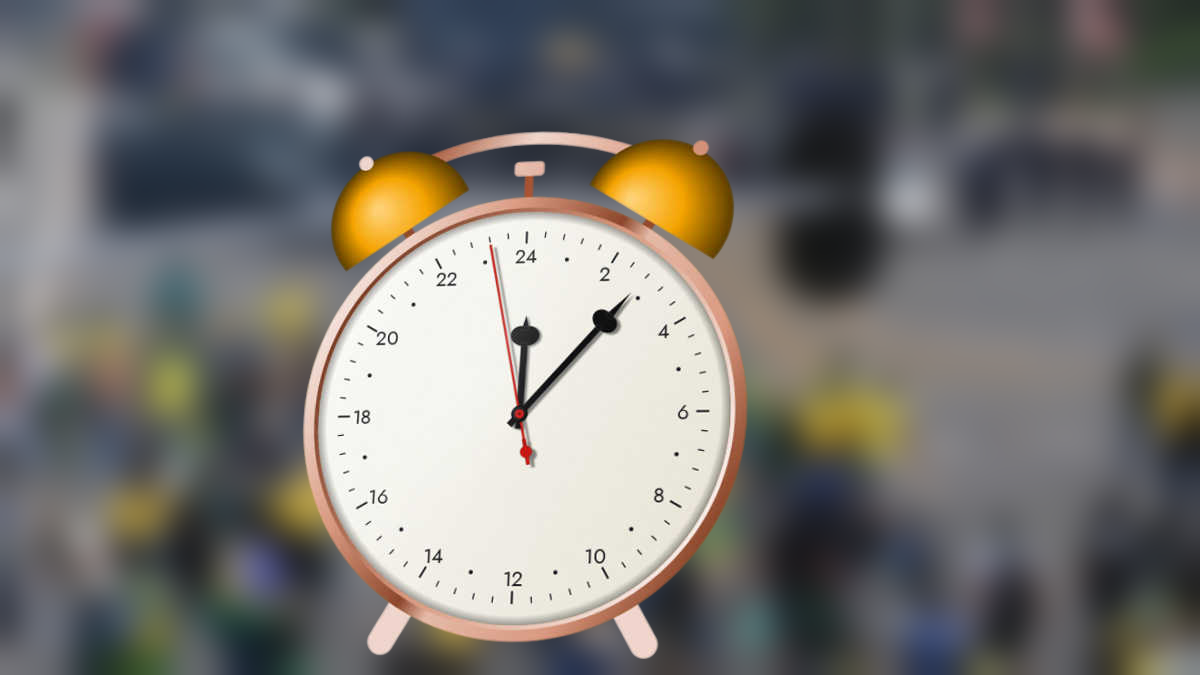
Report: 0:06:58
